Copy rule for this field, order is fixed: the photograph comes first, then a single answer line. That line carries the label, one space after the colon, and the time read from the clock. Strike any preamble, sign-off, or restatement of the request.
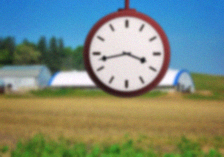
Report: 3:43
